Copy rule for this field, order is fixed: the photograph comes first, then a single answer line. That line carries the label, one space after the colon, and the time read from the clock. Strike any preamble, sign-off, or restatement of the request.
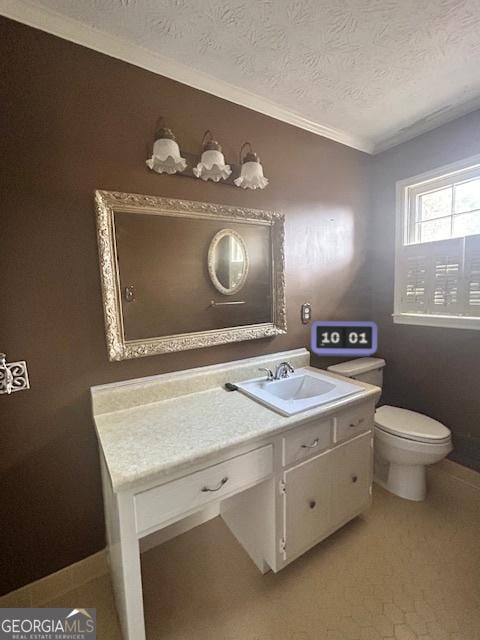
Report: 10:01
